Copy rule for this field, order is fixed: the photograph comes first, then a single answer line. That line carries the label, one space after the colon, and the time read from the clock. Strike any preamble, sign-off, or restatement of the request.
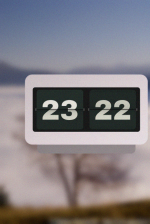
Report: 23:22
